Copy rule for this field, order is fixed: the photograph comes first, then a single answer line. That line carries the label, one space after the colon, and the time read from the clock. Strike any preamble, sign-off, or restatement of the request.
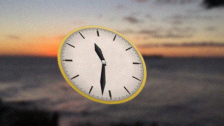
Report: 11:32
